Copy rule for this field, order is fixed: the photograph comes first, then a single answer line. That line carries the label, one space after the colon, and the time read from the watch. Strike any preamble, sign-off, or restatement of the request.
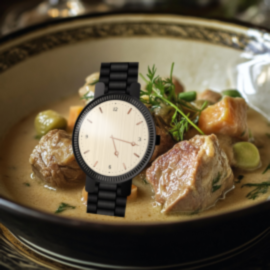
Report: 5:17
